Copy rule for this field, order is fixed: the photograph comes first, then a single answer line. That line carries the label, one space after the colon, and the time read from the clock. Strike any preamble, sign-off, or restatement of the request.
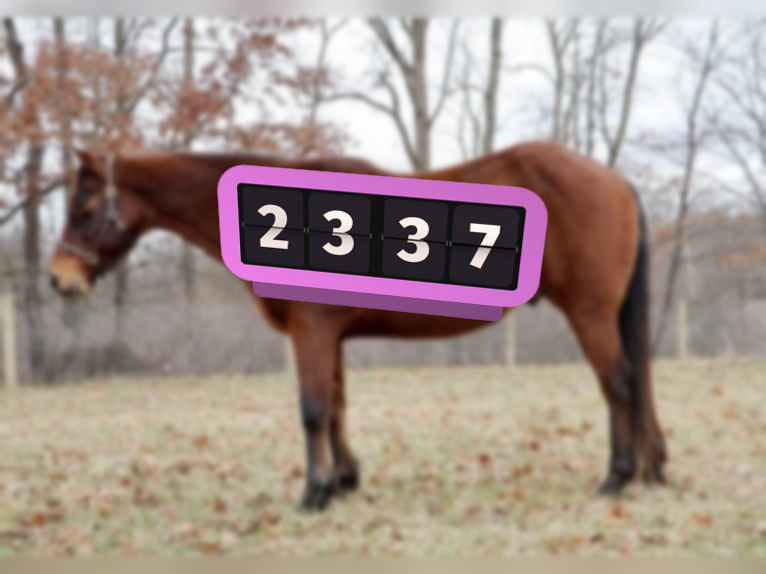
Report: 23:37
